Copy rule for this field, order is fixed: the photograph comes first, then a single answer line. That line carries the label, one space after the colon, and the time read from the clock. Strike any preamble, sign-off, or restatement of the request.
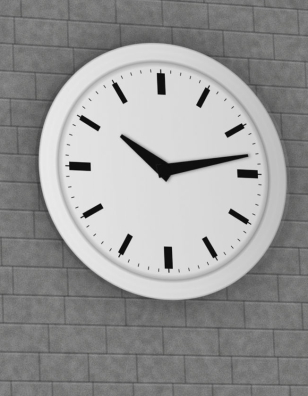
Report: 10:13
